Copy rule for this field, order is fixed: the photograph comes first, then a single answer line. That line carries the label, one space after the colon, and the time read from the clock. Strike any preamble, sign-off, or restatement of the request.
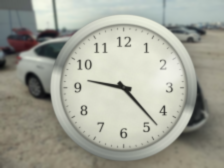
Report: 9:23
